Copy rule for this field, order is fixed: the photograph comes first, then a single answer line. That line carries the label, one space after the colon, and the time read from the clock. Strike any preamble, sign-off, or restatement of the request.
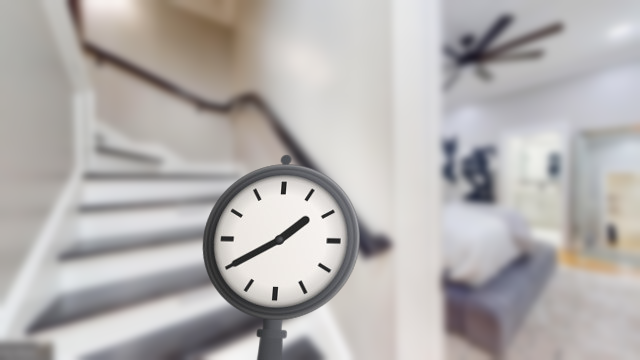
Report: 1:40
